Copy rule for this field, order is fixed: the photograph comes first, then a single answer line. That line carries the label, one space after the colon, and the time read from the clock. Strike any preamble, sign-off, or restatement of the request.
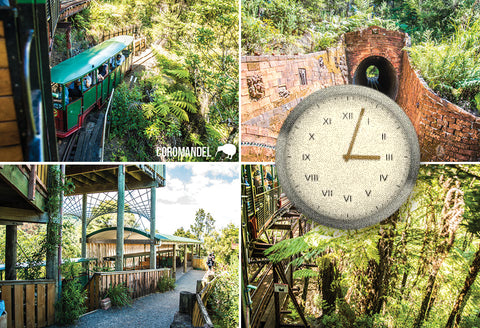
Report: 3:03
